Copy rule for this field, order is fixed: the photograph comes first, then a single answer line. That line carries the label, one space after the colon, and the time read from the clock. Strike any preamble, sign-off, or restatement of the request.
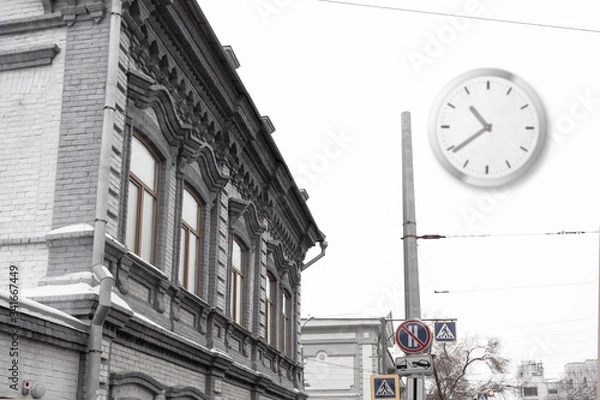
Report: 10:39
